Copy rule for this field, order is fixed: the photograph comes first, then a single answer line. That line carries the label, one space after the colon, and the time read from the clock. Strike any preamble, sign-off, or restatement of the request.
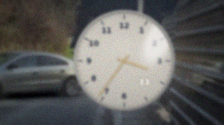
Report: 3:36
